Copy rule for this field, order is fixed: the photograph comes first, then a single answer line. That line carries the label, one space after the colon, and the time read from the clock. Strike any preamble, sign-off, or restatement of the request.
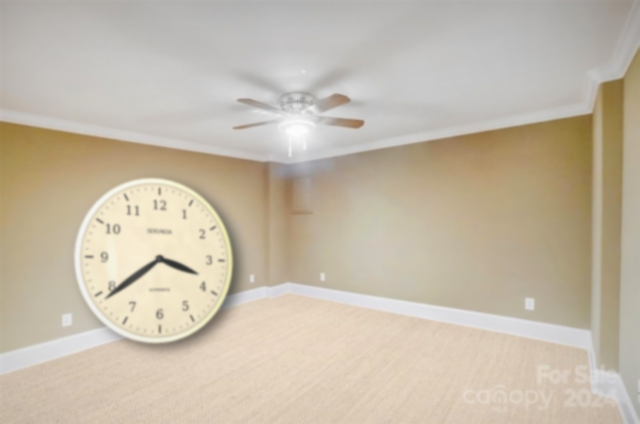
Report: 3:39
